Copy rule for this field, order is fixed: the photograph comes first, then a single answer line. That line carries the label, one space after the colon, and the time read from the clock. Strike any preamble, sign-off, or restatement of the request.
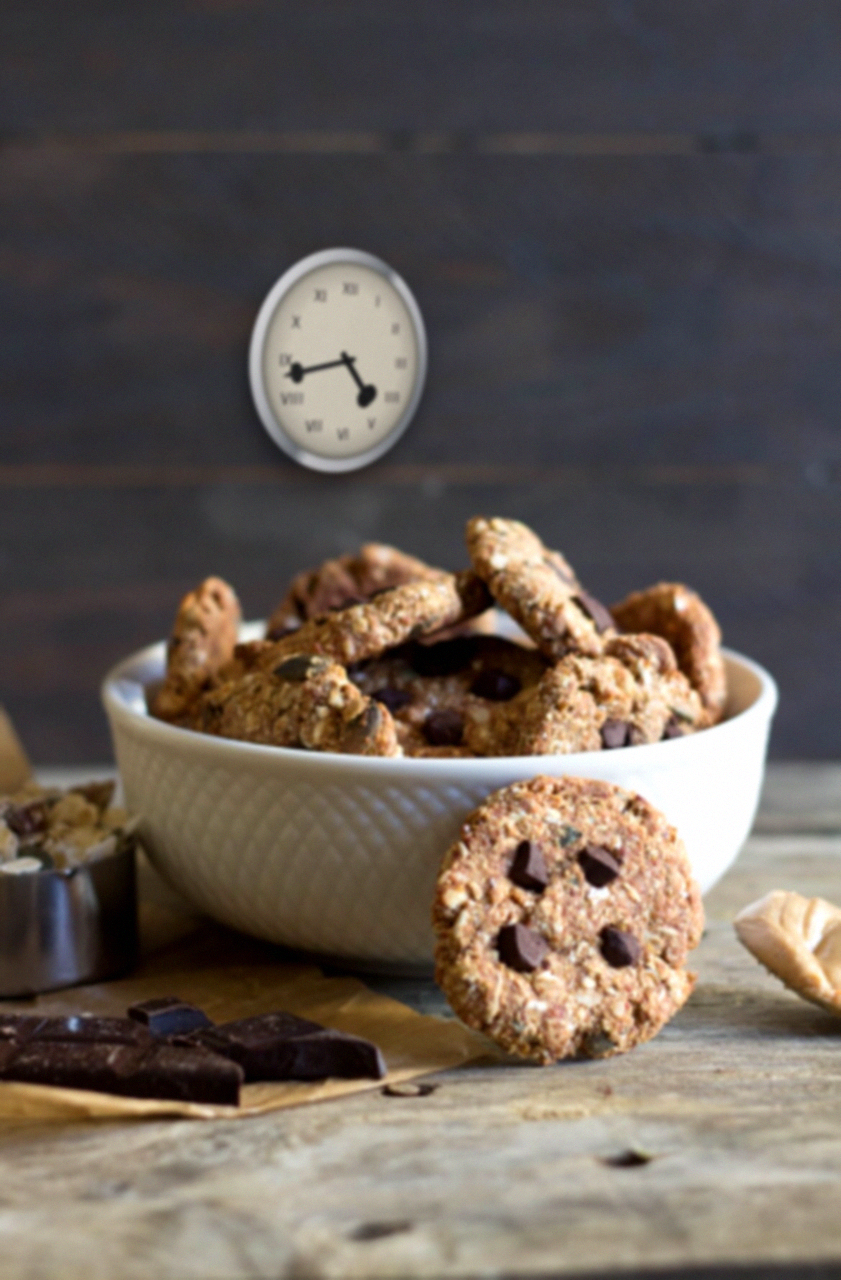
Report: 4:43
